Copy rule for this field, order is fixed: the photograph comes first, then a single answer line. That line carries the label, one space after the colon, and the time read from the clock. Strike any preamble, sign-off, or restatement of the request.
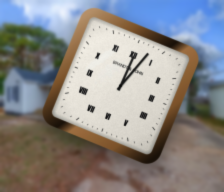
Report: 12:03
